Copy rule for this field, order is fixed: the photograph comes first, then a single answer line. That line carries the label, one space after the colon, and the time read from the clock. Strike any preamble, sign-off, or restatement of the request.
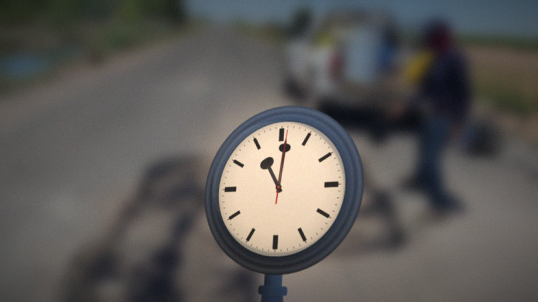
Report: 11:01:01
